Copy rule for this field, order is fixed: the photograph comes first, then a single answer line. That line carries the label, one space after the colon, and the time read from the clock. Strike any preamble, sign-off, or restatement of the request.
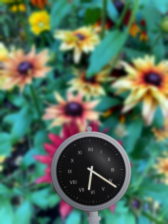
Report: 6:21
